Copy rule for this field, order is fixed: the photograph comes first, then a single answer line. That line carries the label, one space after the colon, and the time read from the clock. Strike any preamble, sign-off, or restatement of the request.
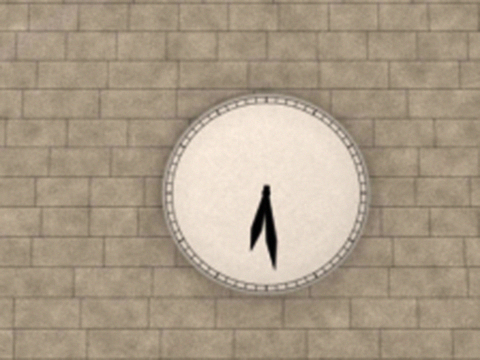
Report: 6:29
